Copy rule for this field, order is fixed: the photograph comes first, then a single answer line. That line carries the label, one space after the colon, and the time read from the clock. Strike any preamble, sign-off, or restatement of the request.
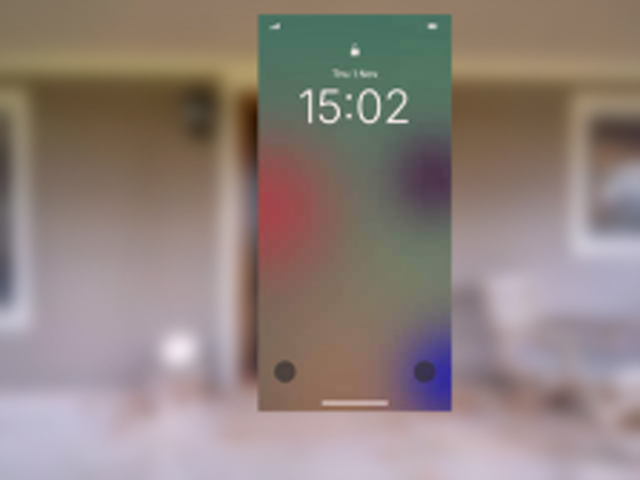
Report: 15:02
